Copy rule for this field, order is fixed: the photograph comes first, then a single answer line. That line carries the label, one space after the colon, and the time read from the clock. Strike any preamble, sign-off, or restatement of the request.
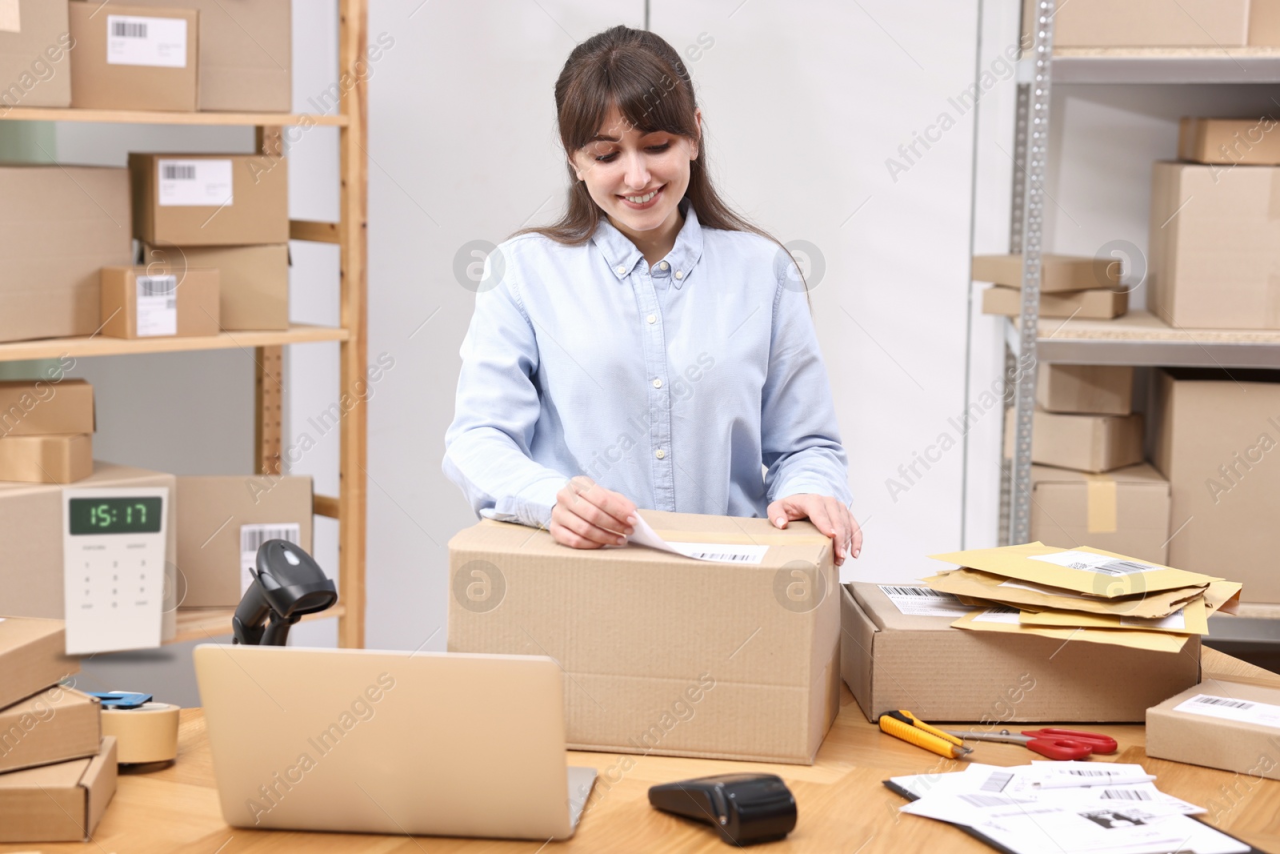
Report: 15:17
